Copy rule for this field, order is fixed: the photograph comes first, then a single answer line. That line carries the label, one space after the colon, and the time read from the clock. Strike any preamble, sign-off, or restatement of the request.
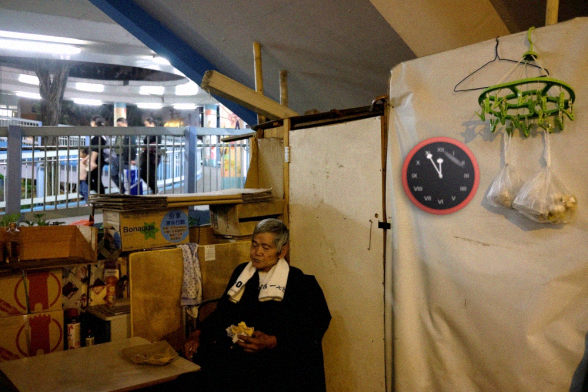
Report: 11:55
